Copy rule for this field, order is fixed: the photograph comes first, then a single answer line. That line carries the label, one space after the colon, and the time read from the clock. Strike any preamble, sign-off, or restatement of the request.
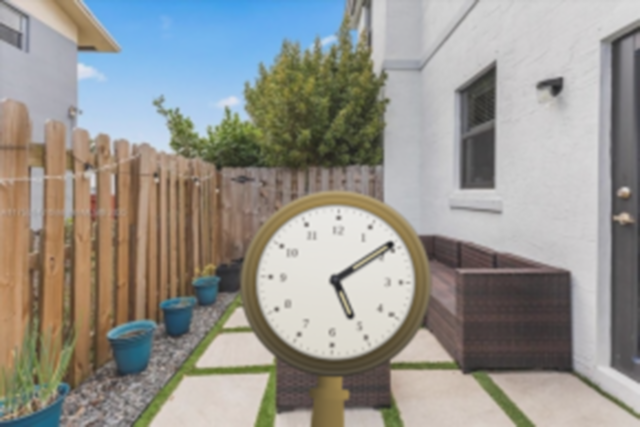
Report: 5:09
